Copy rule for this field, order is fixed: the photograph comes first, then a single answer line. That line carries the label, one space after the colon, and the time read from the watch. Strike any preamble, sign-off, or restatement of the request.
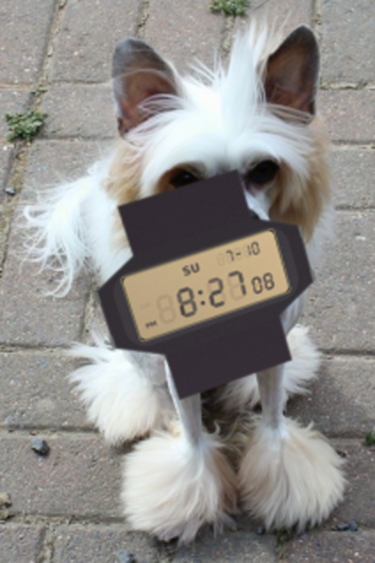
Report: 8:27:08
